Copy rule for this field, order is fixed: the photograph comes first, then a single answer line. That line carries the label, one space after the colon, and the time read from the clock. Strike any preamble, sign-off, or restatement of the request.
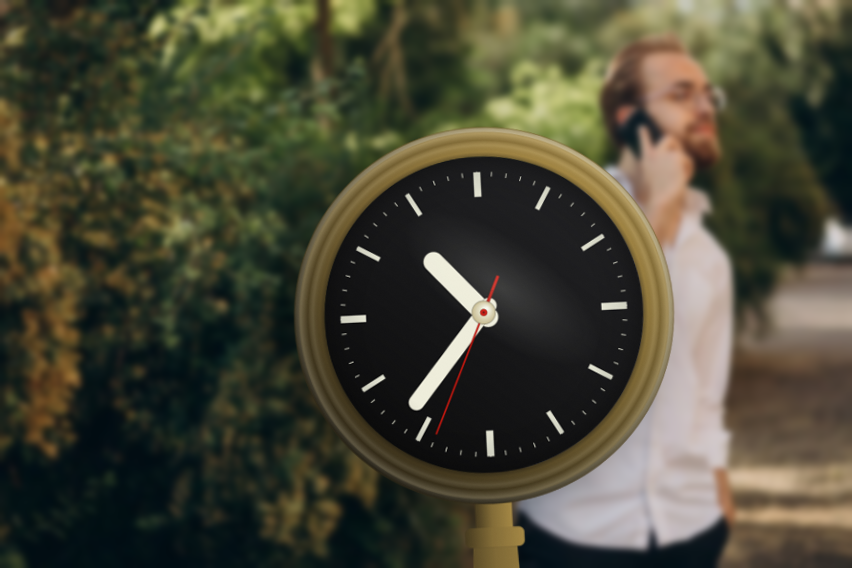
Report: 10:36:34
